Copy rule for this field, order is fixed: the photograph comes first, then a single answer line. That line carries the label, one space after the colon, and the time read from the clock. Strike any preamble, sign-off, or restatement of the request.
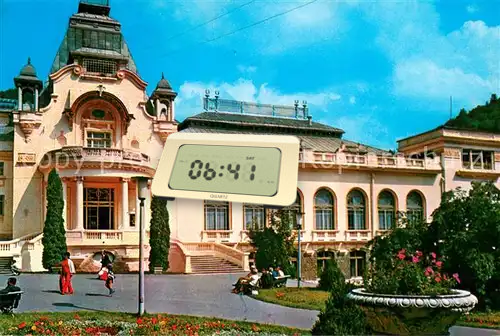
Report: 6:41
